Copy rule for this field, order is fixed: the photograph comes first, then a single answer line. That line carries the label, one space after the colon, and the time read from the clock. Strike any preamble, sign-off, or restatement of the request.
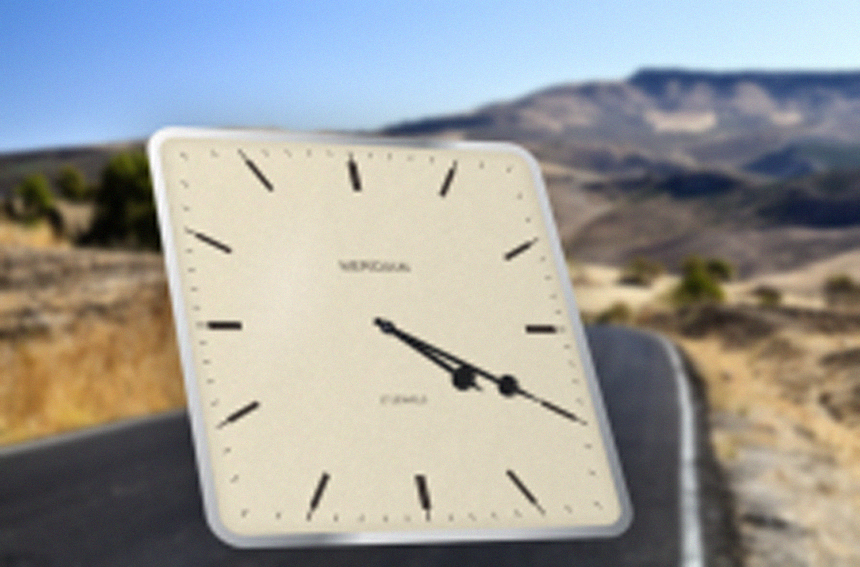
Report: 4:20
